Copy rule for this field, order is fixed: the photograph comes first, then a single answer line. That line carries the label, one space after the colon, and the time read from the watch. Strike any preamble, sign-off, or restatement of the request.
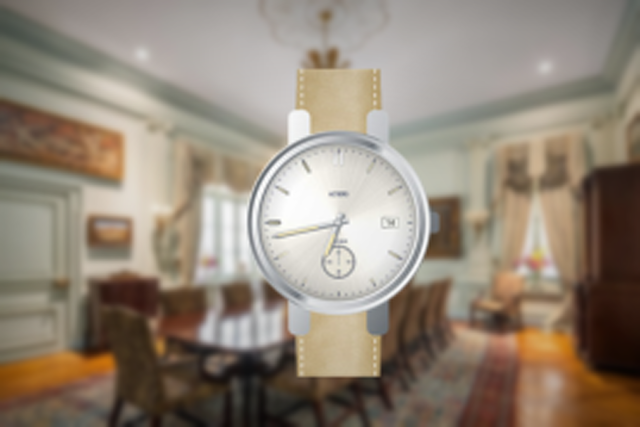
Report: 6:43
